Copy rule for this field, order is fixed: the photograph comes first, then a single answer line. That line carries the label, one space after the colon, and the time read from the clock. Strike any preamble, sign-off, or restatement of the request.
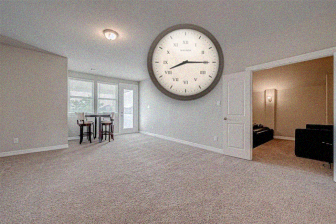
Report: 8:15
